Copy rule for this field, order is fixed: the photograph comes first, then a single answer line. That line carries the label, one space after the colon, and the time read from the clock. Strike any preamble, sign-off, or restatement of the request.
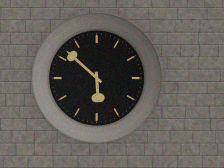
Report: 5:52
